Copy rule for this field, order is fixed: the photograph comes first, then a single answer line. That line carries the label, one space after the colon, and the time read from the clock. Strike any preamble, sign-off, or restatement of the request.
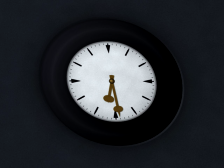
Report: 6:29
